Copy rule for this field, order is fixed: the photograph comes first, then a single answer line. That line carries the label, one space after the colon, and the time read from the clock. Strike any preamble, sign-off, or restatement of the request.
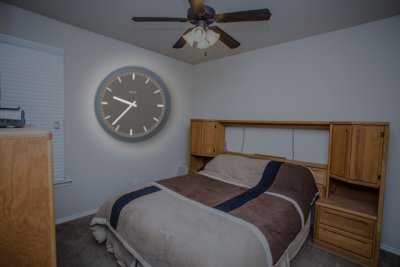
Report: 9:37
